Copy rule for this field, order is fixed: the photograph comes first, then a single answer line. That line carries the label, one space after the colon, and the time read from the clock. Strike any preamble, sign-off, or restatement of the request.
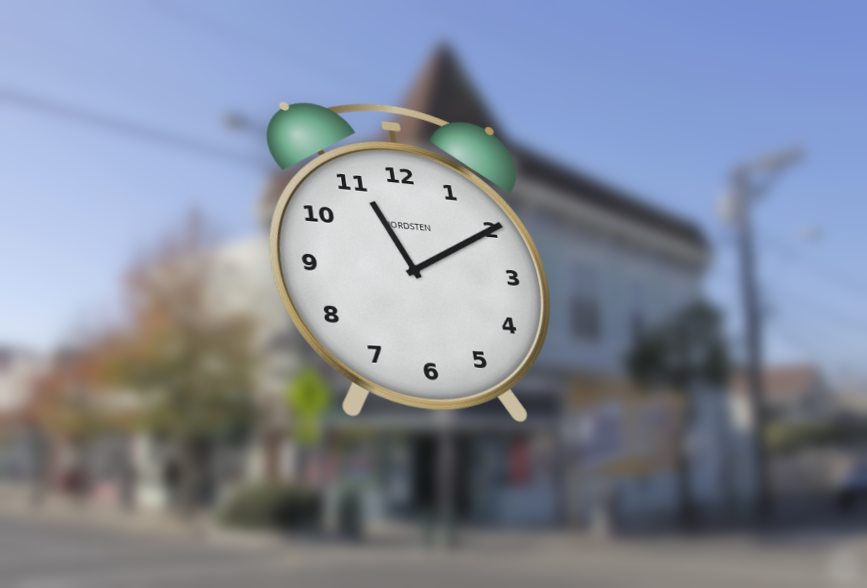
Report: 11:10
